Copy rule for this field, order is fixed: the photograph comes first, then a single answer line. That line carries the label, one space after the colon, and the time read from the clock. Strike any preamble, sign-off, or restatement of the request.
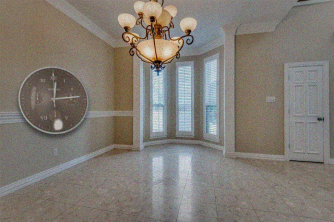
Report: 12:14
